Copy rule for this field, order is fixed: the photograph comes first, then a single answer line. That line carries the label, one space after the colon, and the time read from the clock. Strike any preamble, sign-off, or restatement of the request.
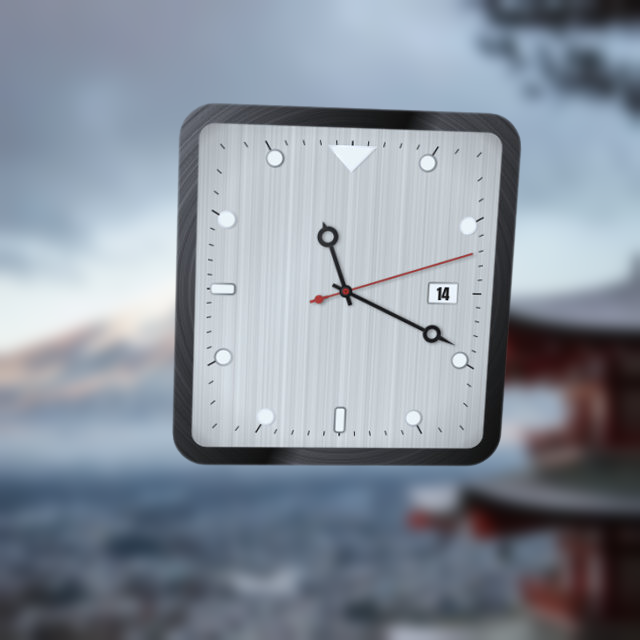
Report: 11:19:12
